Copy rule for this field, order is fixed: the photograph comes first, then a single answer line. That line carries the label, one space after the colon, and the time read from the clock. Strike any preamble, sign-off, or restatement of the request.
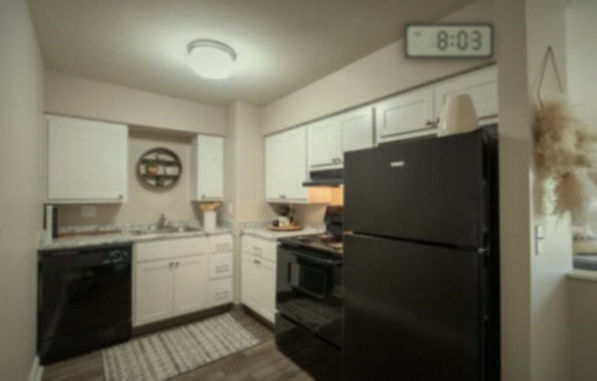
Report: 8:03
